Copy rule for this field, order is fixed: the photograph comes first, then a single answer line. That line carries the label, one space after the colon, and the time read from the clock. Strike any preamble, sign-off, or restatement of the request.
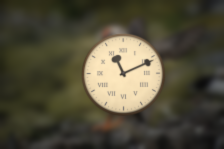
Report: 11:11
